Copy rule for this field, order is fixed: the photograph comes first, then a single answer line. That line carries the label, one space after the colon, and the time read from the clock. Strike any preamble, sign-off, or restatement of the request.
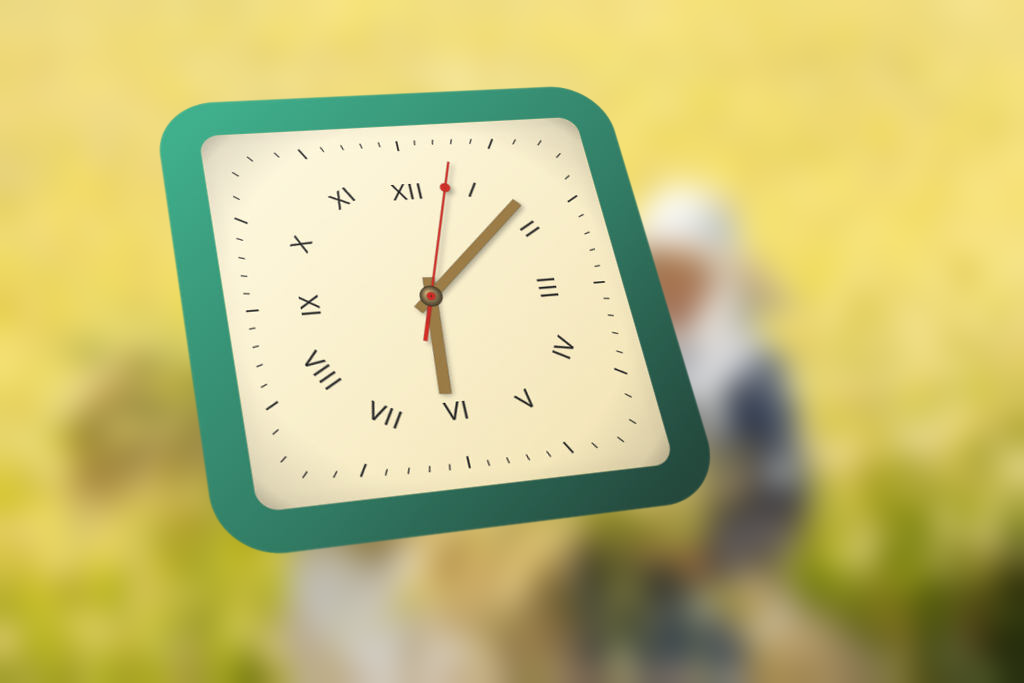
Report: 6:08:03
